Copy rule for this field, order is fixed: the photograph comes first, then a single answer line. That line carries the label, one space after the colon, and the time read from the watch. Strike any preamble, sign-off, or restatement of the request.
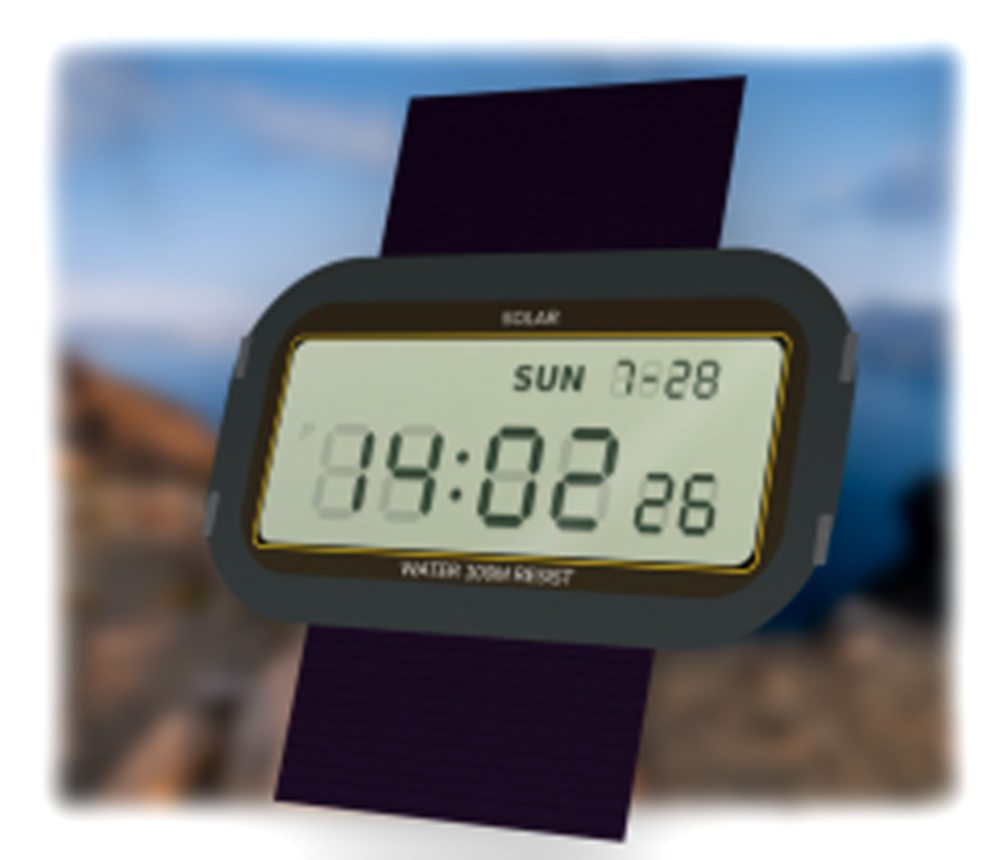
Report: 14:02:26
